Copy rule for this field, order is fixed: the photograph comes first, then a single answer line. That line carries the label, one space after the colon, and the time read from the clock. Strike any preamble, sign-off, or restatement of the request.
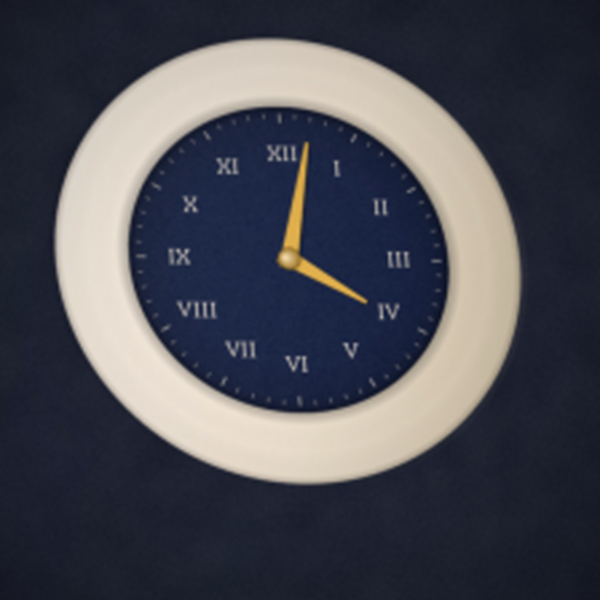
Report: 4:02
